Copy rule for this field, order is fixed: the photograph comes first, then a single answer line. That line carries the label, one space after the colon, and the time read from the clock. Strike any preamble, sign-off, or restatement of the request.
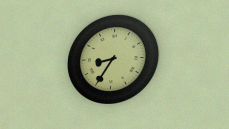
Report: 8:35
